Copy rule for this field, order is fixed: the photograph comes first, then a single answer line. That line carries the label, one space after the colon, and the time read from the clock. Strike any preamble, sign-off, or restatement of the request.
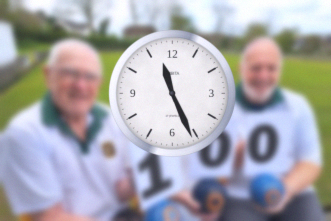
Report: 11:26
